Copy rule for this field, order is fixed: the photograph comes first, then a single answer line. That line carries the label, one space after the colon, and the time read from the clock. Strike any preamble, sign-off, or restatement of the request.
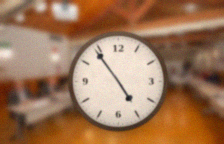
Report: 4:54
